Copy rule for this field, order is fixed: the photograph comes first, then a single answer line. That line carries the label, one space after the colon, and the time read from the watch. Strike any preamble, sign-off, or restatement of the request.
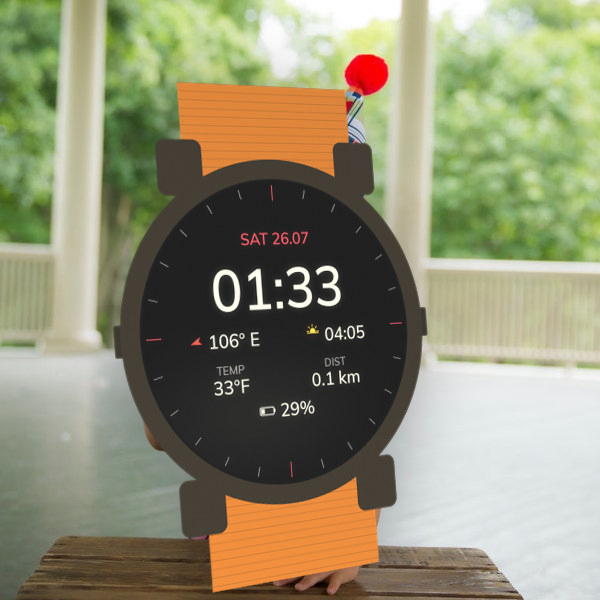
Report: 1:33
